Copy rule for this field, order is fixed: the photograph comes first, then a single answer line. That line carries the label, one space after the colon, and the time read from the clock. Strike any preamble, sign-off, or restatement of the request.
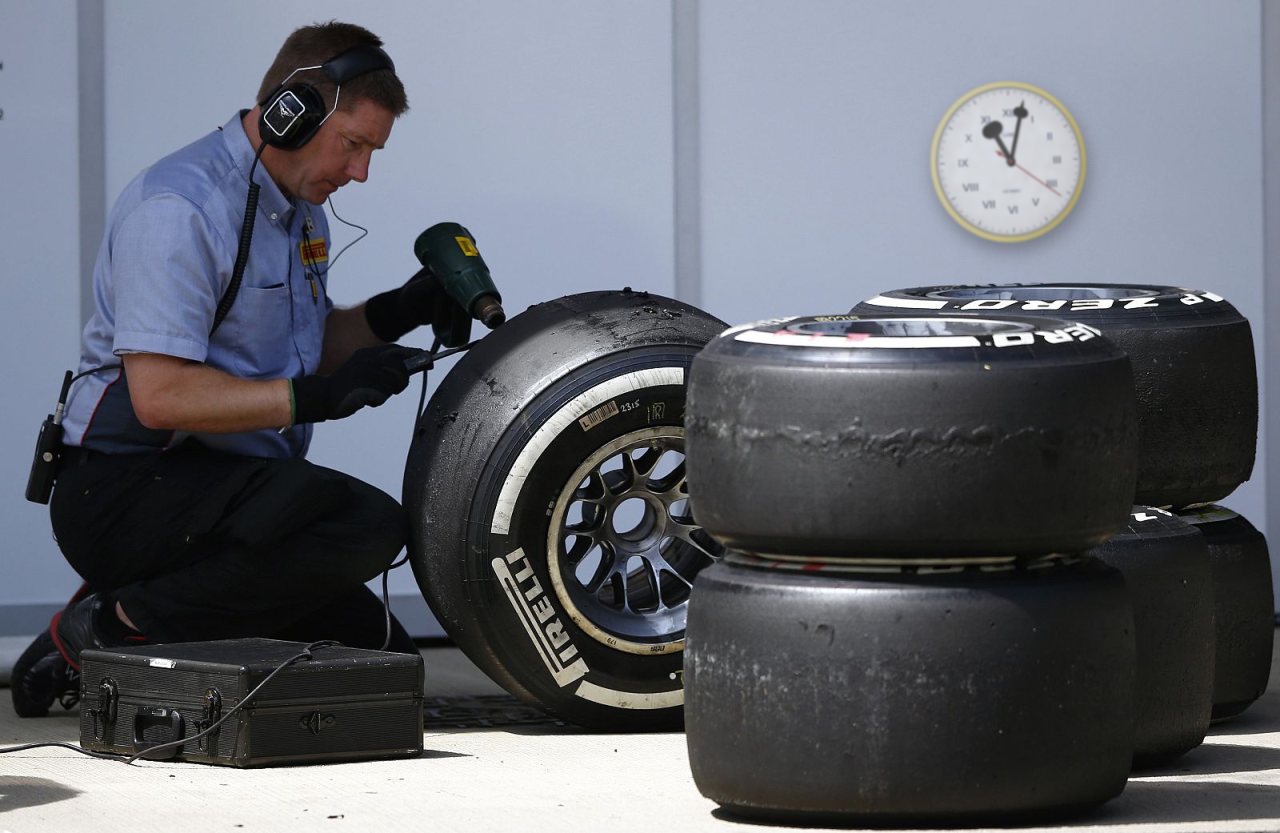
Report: 11:02:21
